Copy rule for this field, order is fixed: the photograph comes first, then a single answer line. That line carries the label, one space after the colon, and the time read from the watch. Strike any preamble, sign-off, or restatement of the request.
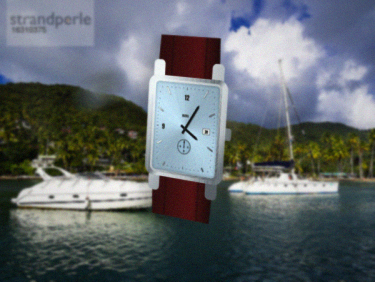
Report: 4:05
